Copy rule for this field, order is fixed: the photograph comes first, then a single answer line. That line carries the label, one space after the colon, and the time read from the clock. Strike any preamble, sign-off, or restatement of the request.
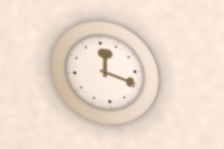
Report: 12:19
